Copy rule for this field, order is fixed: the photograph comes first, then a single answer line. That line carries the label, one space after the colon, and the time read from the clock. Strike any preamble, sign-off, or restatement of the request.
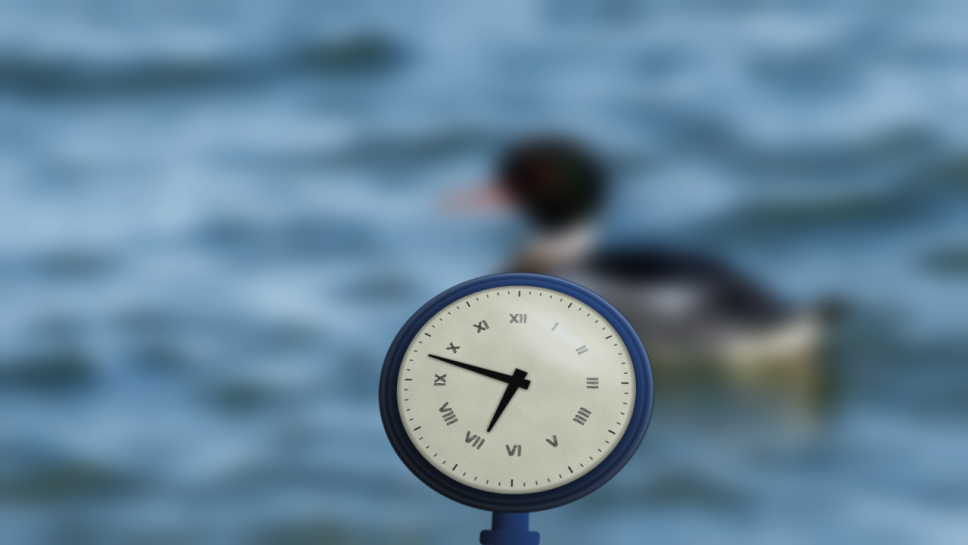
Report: 6:48
